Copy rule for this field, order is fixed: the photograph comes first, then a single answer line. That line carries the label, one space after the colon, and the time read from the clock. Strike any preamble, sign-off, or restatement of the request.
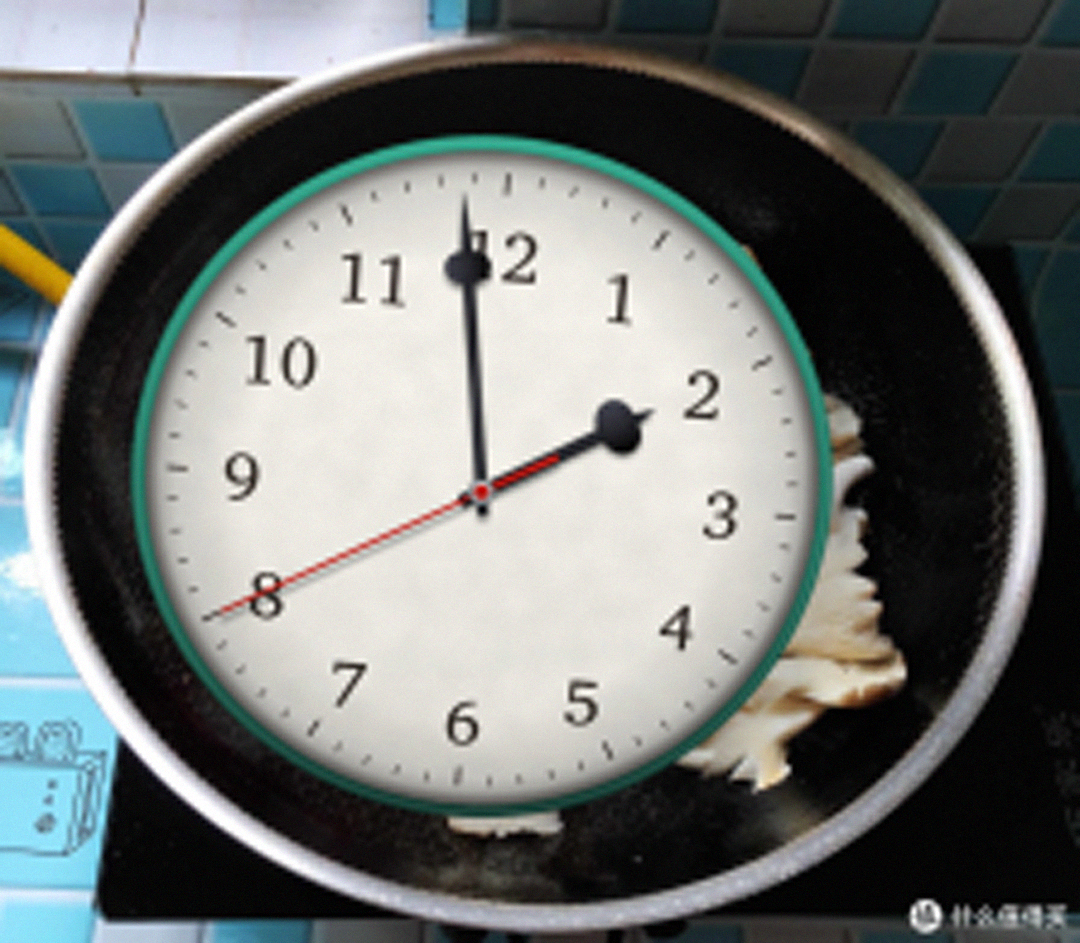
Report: 1:58:40
